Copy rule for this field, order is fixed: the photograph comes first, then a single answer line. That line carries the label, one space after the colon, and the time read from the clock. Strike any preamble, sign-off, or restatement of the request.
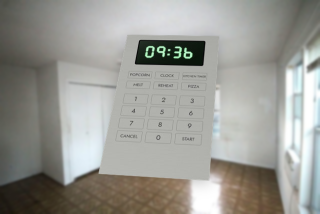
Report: 9:36
